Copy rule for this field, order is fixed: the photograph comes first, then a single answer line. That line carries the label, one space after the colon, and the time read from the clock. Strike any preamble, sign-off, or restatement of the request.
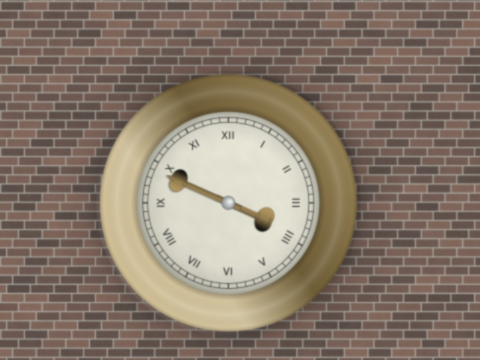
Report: 3:49
